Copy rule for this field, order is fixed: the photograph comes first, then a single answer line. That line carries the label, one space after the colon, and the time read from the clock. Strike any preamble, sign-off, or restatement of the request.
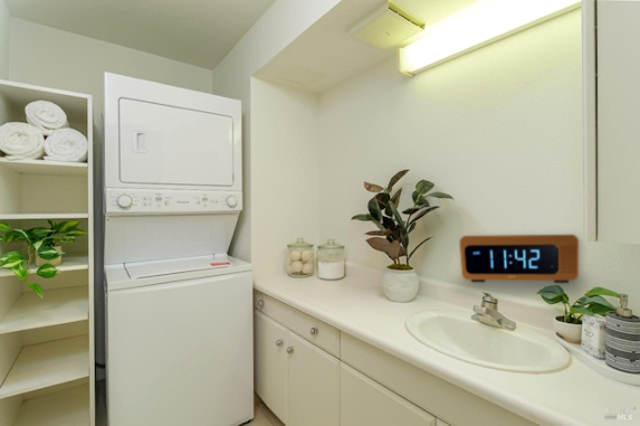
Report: 11:42
